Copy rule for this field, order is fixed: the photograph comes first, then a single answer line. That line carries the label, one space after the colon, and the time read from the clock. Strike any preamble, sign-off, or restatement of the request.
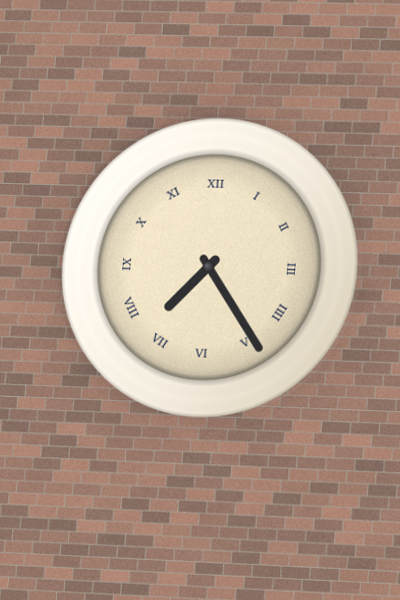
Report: 7:24
